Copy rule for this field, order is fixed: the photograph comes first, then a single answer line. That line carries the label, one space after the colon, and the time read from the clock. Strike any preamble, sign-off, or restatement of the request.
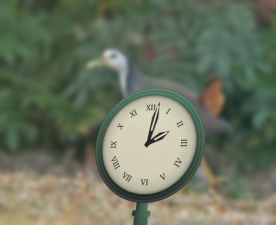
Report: 2:02
